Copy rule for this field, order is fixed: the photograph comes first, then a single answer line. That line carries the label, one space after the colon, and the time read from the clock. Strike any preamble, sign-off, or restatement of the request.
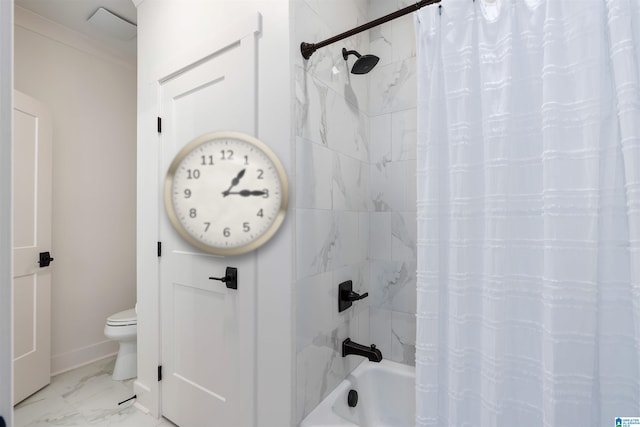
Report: 1:15
